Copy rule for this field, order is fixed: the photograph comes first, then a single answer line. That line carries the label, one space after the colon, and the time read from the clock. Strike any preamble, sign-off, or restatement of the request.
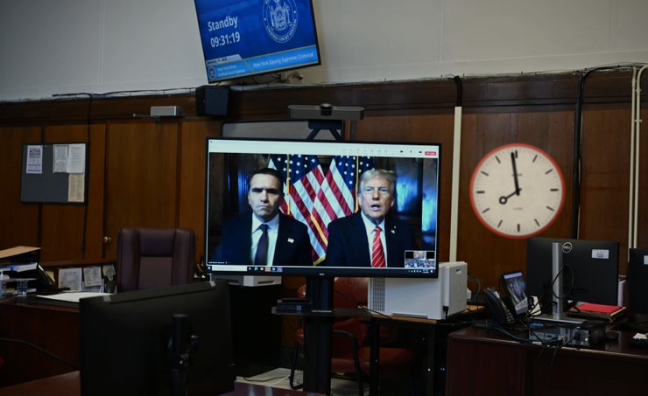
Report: 7:59
